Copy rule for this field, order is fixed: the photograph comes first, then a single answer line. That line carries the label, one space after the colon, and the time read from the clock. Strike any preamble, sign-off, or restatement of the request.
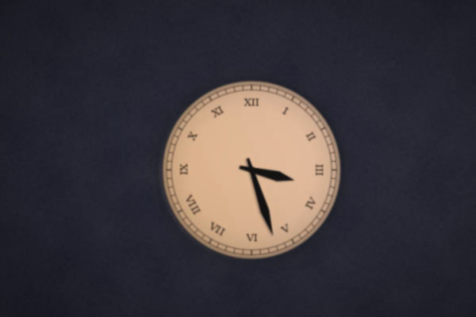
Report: 3:27
